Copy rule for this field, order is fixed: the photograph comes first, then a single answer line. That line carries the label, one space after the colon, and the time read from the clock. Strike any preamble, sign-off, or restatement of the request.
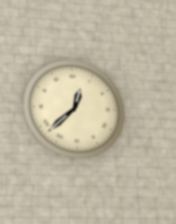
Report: 12:38
